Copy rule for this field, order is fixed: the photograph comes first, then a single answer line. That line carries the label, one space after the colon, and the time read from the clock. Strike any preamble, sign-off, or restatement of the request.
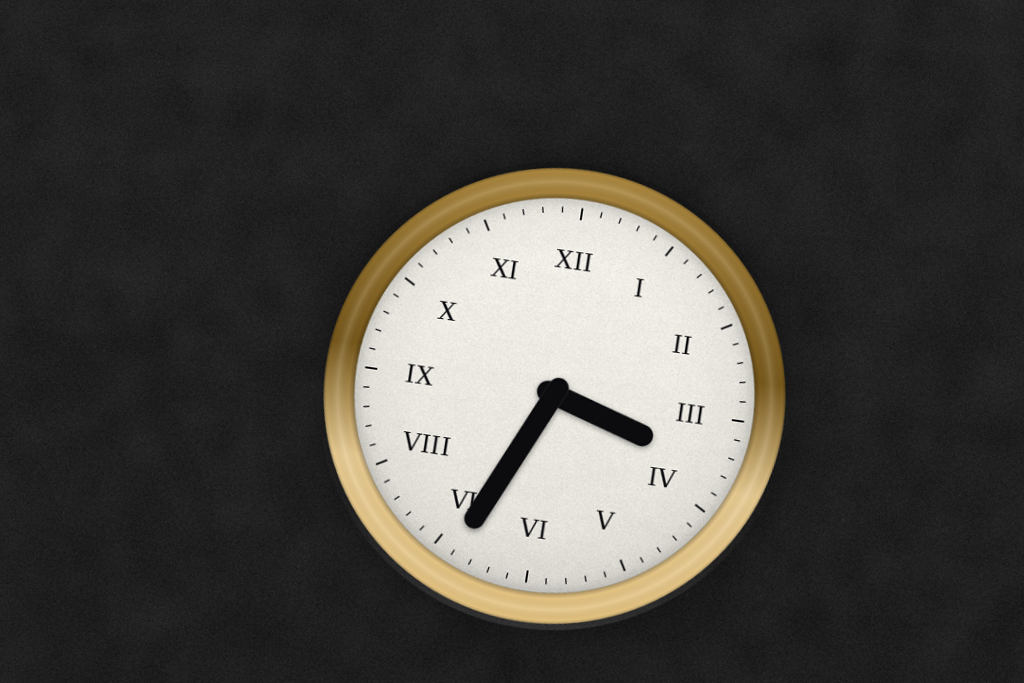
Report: 3:34
